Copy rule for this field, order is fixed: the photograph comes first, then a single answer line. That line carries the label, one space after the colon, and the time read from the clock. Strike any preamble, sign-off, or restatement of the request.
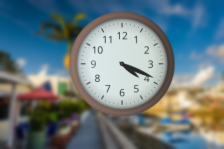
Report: 4:19
